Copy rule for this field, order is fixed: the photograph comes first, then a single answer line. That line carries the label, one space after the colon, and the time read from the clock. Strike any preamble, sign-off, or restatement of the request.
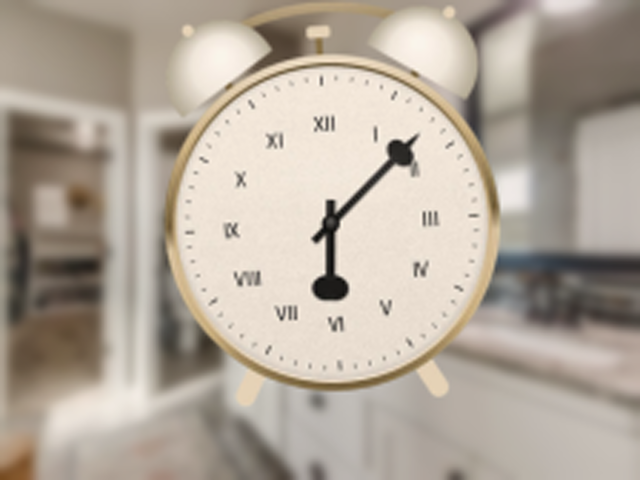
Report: 6:08
